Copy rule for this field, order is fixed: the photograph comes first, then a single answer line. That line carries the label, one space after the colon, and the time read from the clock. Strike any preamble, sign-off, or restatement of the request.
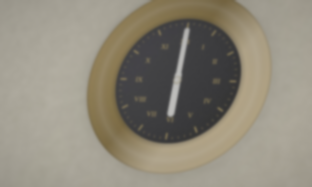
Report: 6:00
